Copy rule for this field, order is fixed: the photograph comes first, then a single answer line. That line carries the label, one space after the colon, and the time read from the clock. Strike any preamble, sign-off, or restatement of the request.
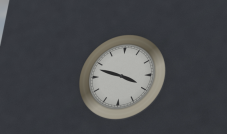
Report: 3:48
